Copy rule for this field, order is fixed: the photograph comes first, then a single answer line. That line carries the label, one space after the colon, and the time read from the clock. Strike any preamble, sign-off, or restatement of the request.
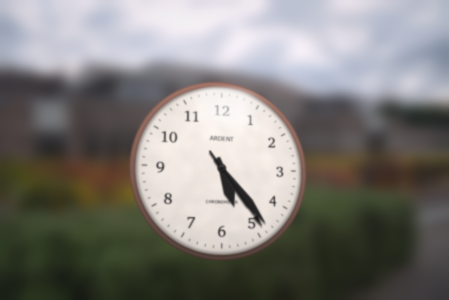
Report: 5:23:24
